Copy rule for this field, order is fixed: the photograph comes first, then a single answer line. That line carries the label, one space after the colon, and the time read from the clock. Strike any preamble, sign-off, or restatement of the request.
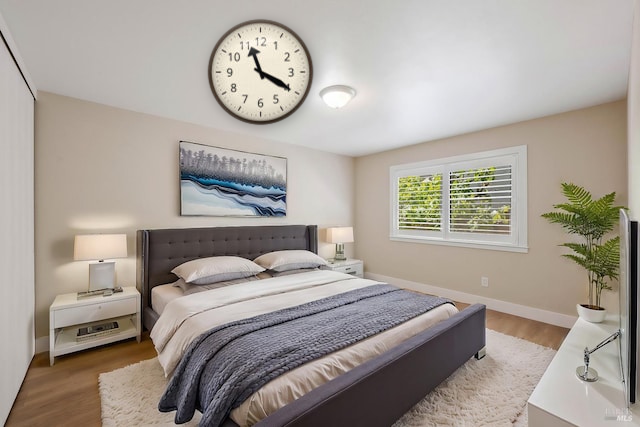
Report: 11:20
